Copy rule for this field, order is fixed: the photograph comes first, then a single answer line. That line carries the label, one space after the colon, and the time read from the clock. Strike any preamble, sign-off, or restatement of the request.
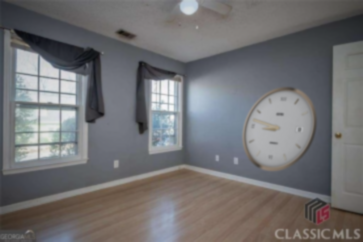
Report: 8:47
